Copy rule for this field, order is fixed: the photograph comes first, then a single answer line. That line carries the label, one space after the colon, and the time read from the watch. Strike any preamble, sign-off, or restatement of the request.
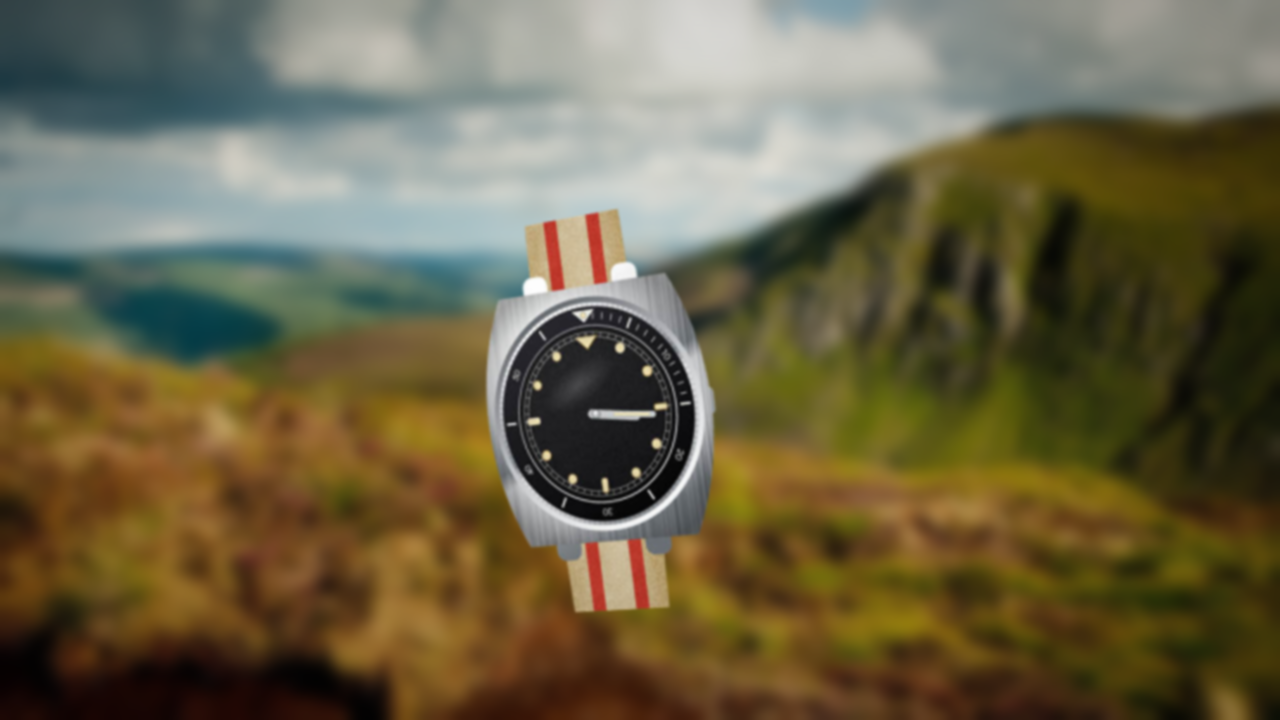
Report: 3:16
